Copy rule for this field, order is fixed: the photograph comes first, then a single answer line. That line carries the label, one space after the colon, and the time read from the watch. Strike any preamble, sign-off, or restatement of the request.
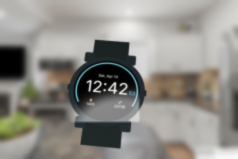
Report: 12:42
